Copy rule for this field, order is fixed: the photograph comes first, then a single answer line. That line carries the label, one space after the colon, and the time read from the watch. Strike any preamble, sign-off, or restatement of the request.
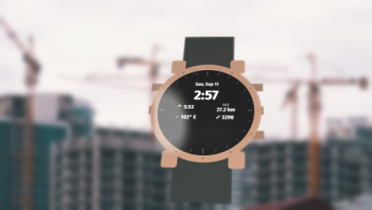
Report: 2:57
